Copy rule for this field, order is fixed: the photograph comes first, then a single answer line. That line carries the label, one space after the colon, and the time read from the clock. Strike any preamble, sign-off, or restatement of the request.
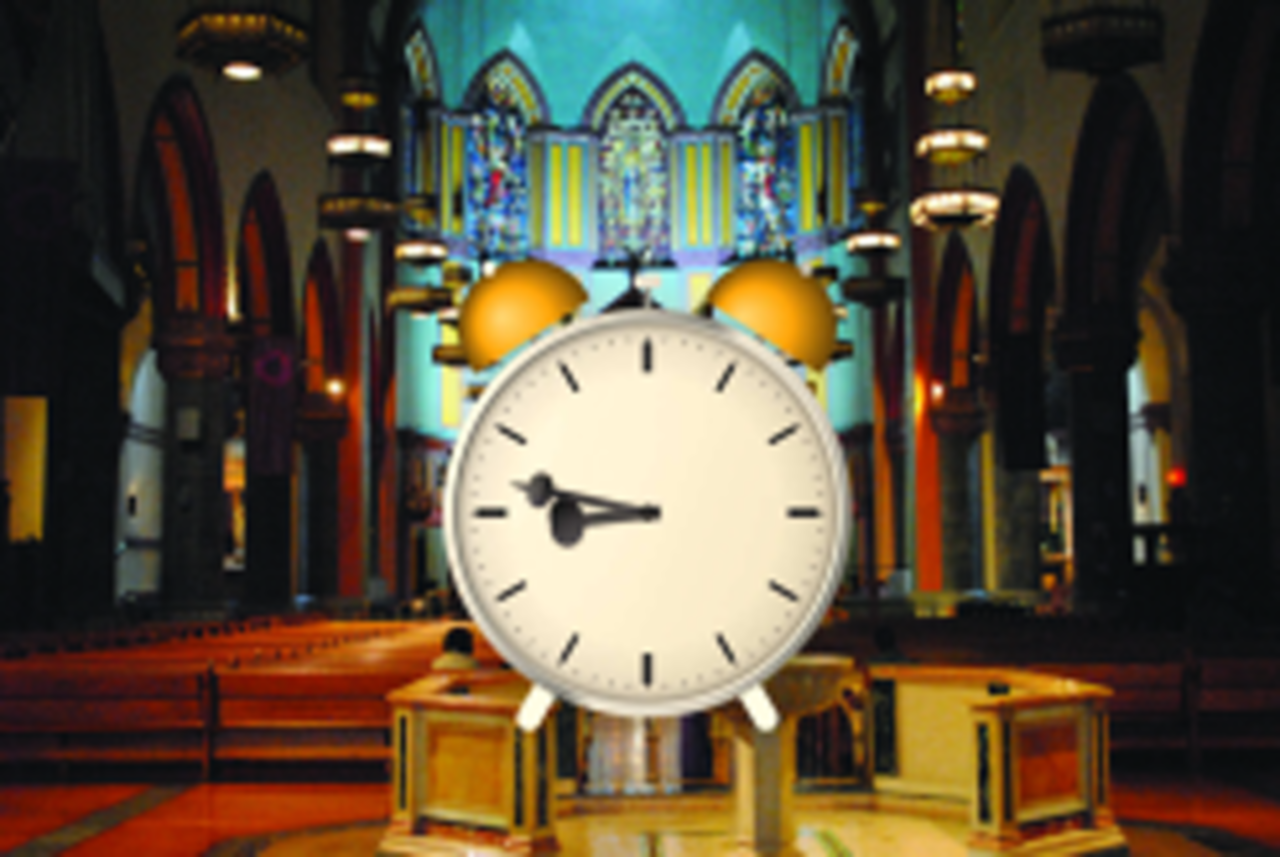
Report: 8:47
